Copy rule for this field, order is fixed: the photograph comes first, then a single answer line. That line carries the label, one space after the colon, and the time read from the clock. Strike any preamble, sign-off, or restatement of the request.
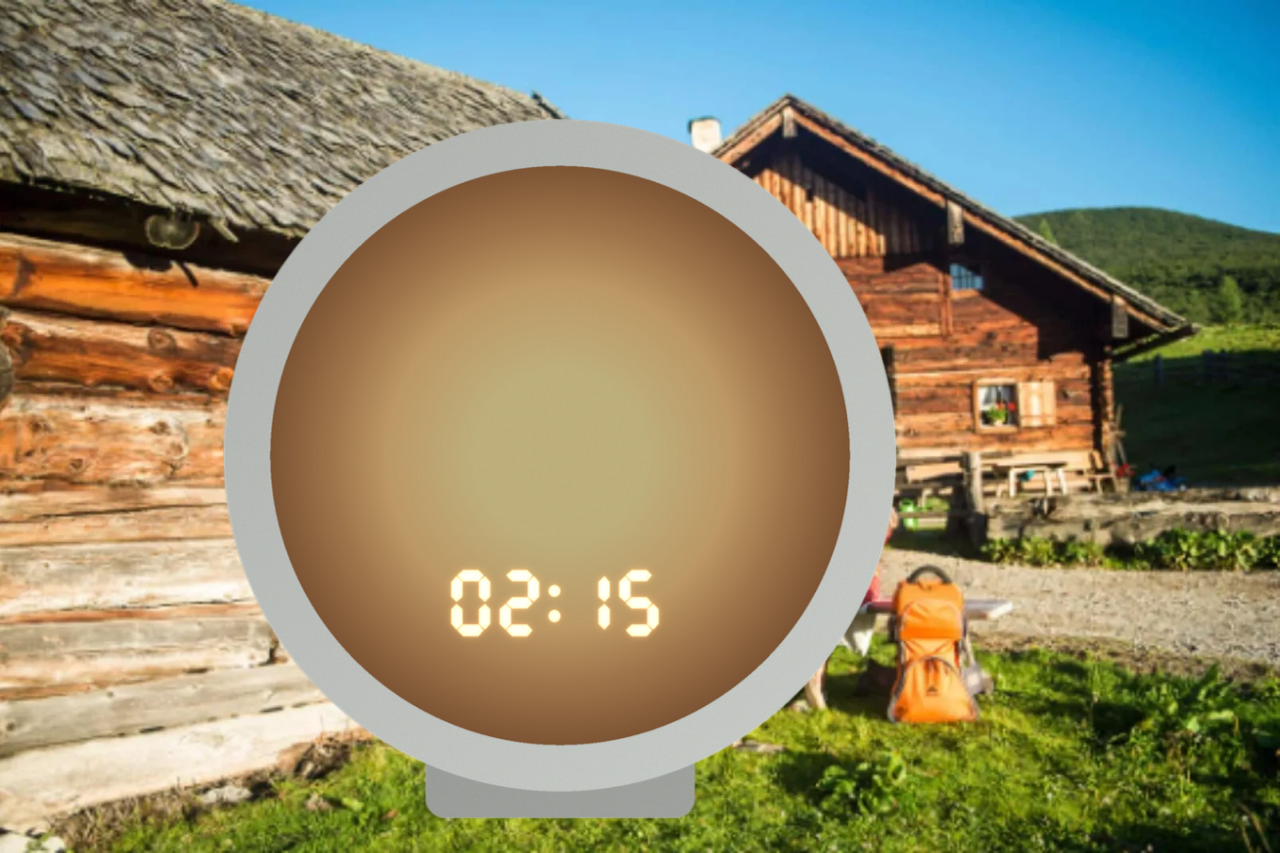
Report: 2:15
